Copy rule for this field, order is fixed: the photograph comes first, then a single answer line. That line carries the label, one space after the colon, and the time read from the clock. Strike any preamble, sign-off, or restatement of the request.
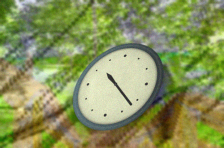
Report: 10:22
